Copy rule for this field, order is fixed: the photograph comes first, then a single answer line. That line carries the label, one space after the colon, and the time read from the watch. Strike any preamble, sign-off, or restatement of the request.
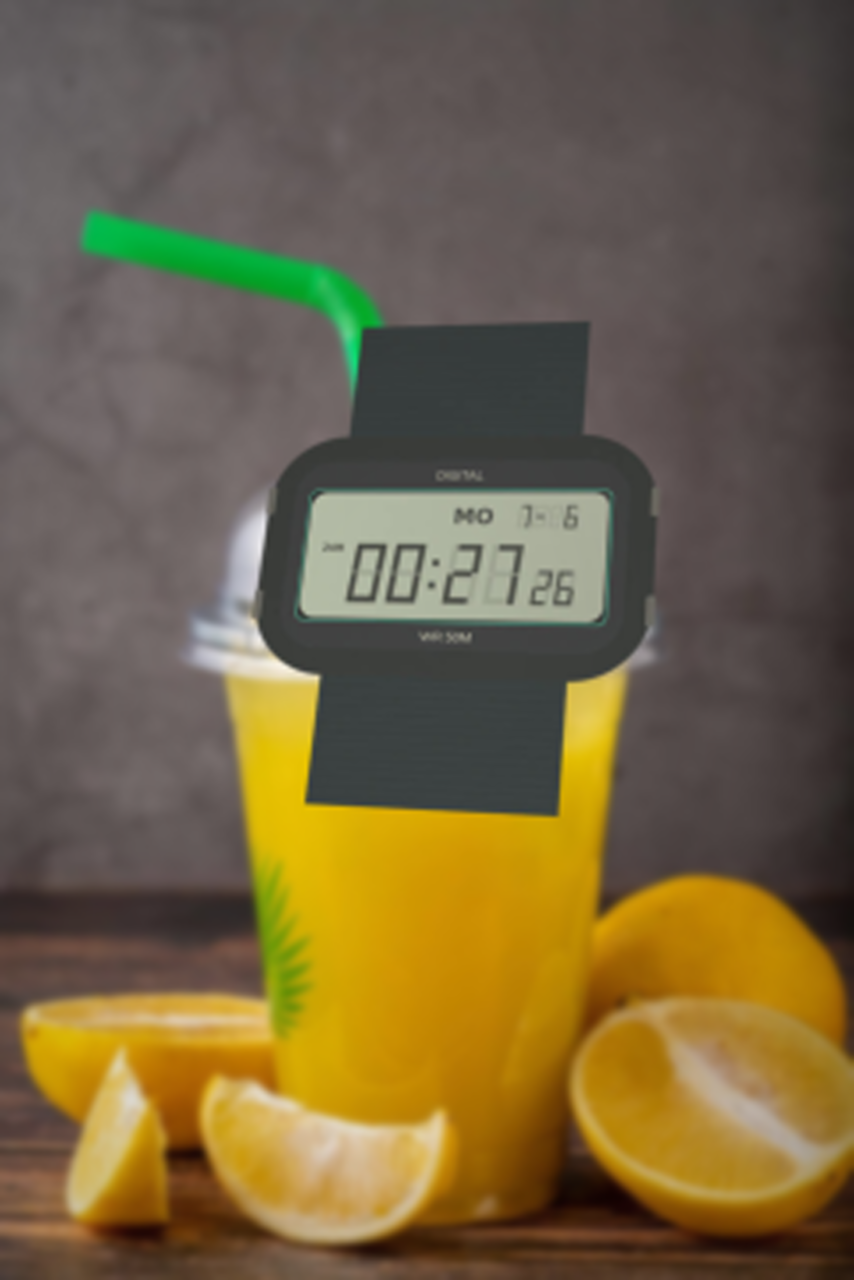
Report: 0:27:26
